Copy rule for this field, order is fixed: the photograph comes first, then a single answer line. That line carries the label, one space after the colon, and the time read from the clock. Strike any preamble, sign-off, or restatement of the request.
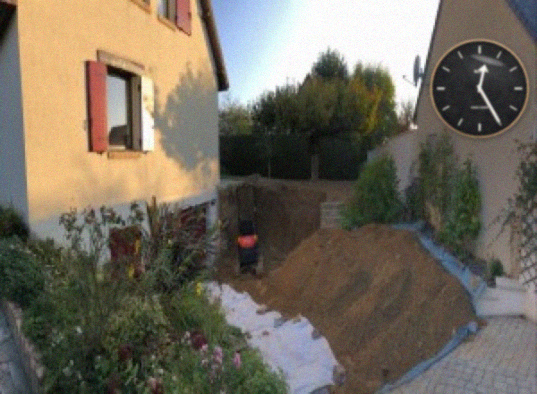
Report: 12:25
